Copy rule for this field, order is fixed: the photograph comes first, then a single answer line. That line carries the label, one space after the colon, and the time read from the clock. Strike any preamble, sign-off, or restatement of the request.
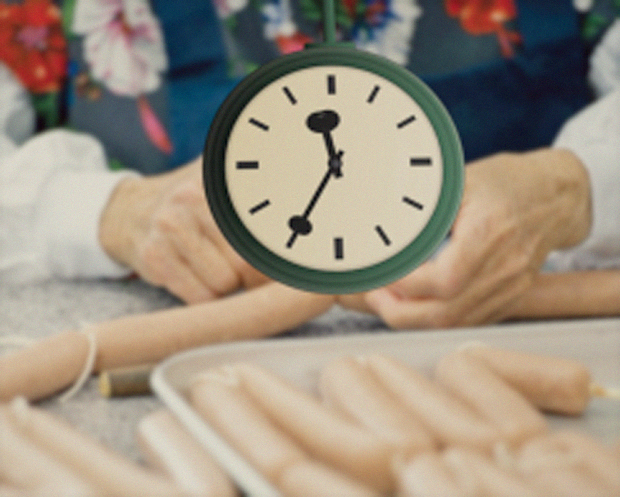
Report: 11:35
